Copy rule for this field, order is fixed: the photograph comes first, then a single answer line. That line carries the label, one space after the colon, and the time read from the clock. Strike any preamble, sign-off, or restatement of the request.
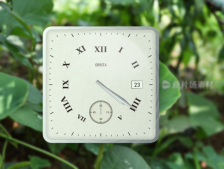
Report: 4:21
